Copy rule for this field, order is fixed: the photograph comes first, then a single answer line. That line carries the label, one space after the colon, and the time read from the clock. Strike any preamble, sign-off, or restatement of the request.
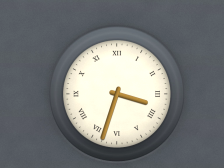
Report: 3:33
